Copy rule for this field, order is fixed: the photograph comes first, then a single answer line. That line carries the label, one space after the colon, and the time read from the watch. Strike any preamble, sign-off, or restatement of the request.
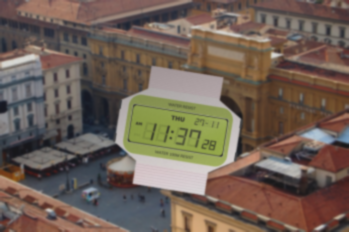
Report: 11:37
